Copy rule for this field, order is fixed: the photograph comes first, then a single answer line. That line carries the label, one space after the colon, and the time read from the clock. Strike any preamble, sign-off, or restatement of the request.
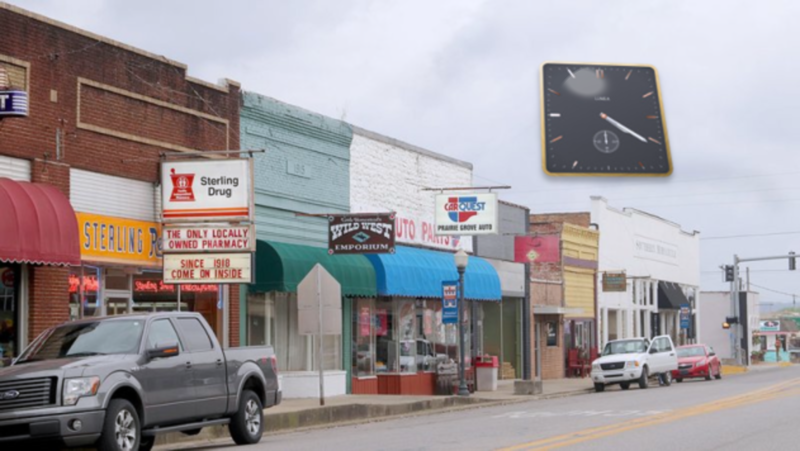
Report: 4:21
